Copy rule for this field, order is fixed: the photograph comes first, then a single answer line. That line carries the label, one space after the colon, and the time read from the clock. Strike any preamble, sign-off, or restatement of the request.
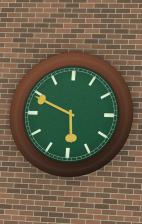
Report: 5:49
